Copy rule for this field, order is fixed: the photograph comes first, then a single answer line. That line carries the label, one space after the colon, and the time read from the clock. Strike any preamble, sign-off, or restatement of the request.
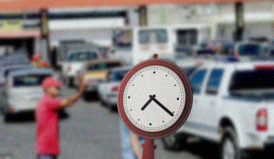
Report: 7:21
